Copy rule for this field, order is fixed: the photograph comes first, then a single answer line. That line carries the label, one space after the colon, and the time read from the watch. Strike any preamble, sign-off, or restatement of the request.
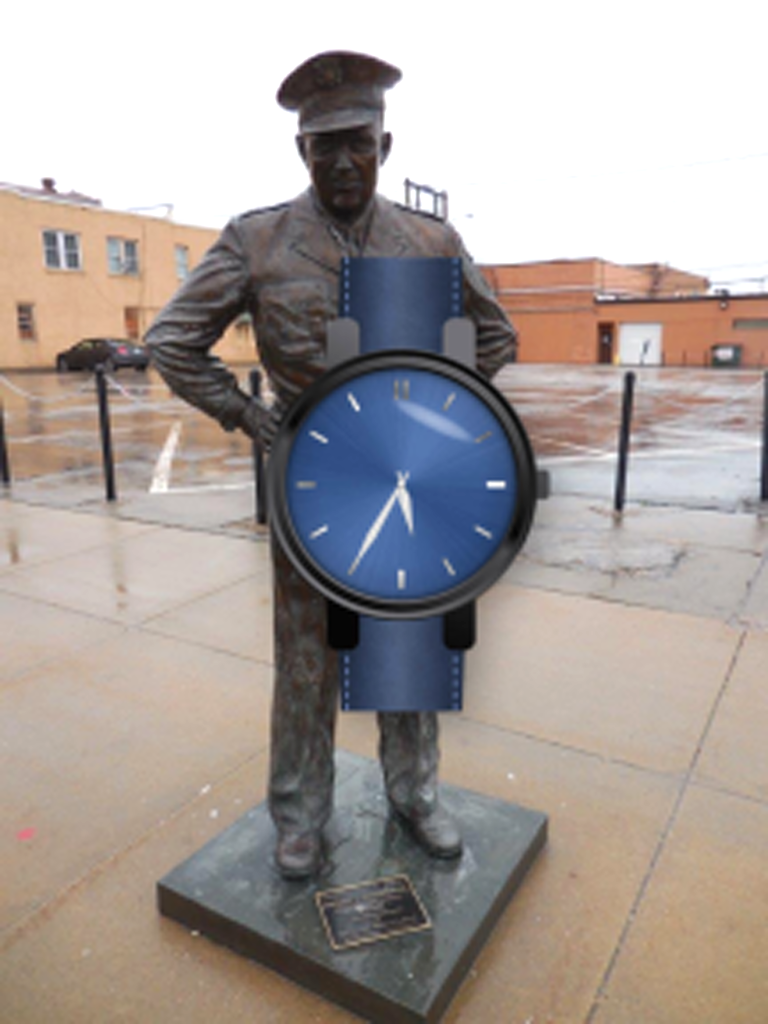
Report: 5:35
